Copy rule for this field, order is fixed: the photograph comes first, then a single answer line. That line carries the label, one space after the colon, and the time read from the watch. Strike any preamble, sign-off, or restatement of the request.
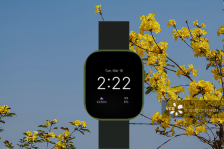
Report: 2:22
